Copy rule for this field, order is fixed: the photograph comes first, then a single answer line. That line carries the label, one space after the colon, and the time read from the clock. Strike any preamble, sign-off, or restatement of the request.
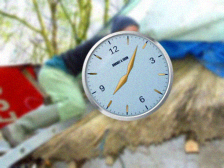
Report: 8:08
